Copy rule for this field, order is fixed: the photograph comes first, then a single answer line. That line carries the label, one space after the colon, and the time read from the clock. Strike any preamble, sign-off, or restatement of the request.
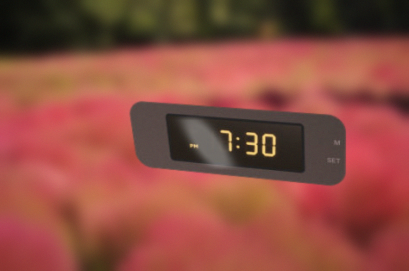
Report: 7:30
